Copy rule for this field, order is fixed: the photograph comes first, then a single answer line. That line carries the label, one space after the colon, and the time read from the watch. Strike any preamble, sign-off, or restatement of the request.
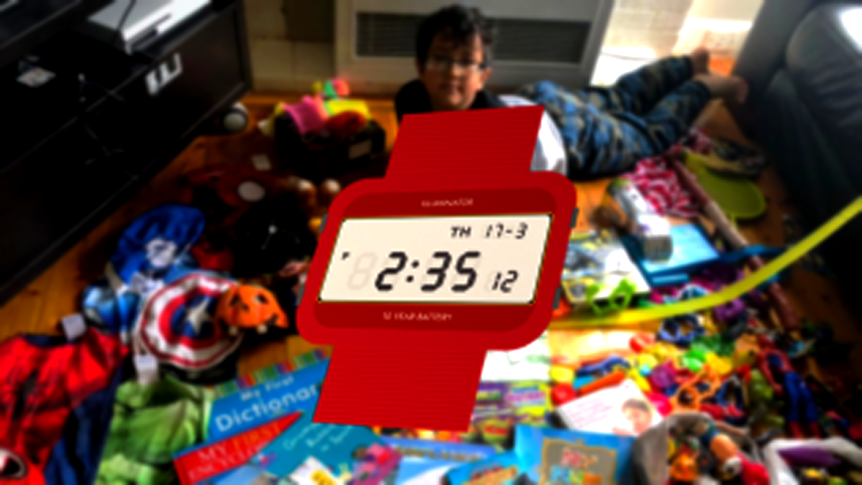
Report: 2:35:12
